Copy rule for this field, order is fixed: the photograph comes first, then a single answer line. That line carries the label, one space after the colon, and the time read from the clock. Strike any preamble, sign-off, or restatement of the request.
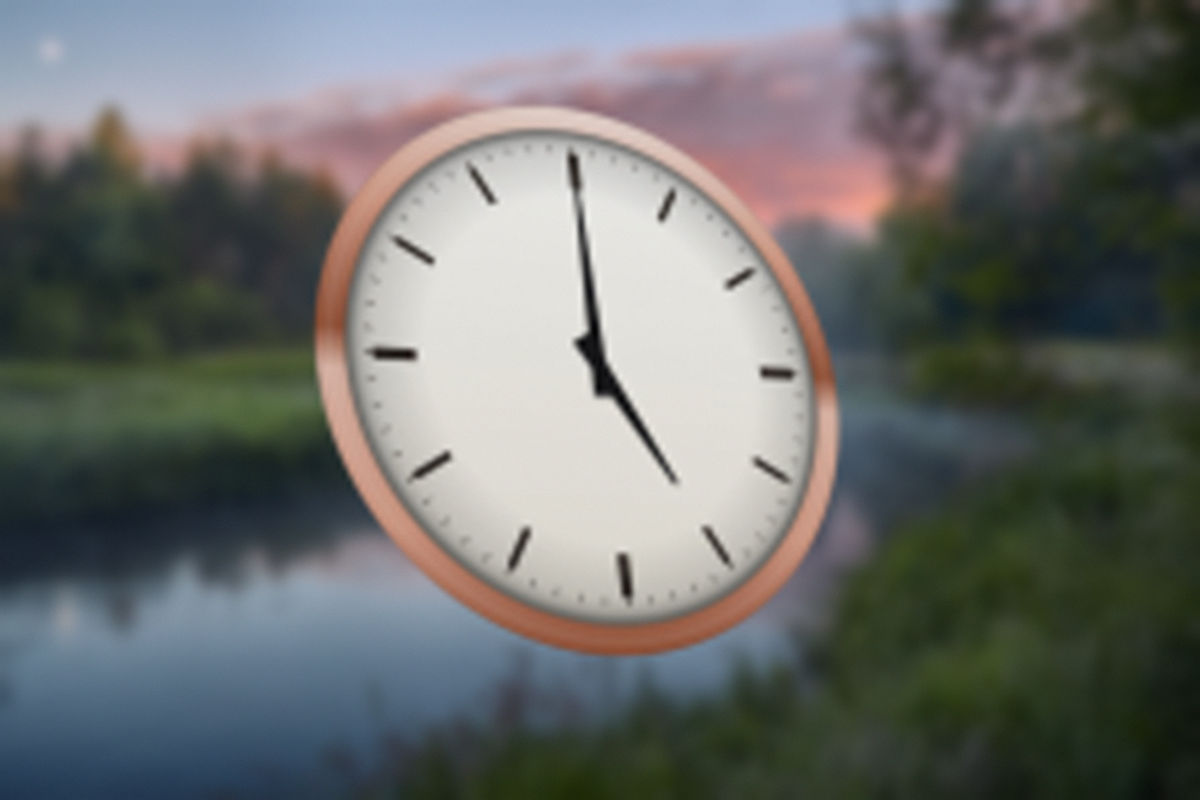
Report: 5:00
